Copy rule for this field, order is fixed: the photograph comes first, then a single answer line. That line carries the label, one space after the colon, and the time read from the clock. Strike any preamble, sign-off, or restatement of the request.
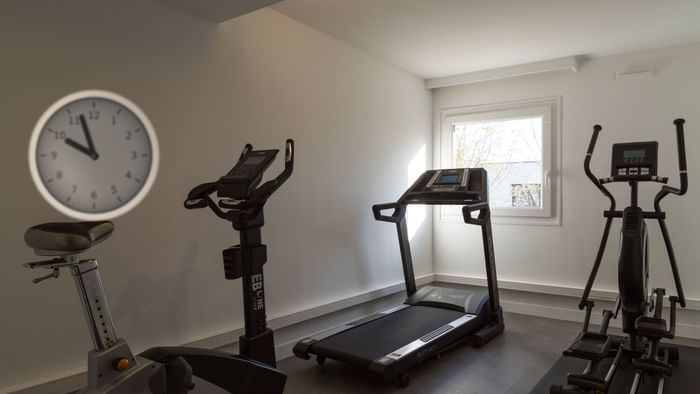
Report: 9:57
